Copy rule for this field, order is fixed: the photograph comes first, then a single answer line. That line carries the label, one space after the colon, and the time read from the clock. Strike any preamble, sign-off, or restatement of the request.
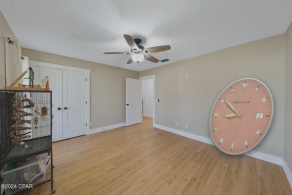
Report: 8:51
